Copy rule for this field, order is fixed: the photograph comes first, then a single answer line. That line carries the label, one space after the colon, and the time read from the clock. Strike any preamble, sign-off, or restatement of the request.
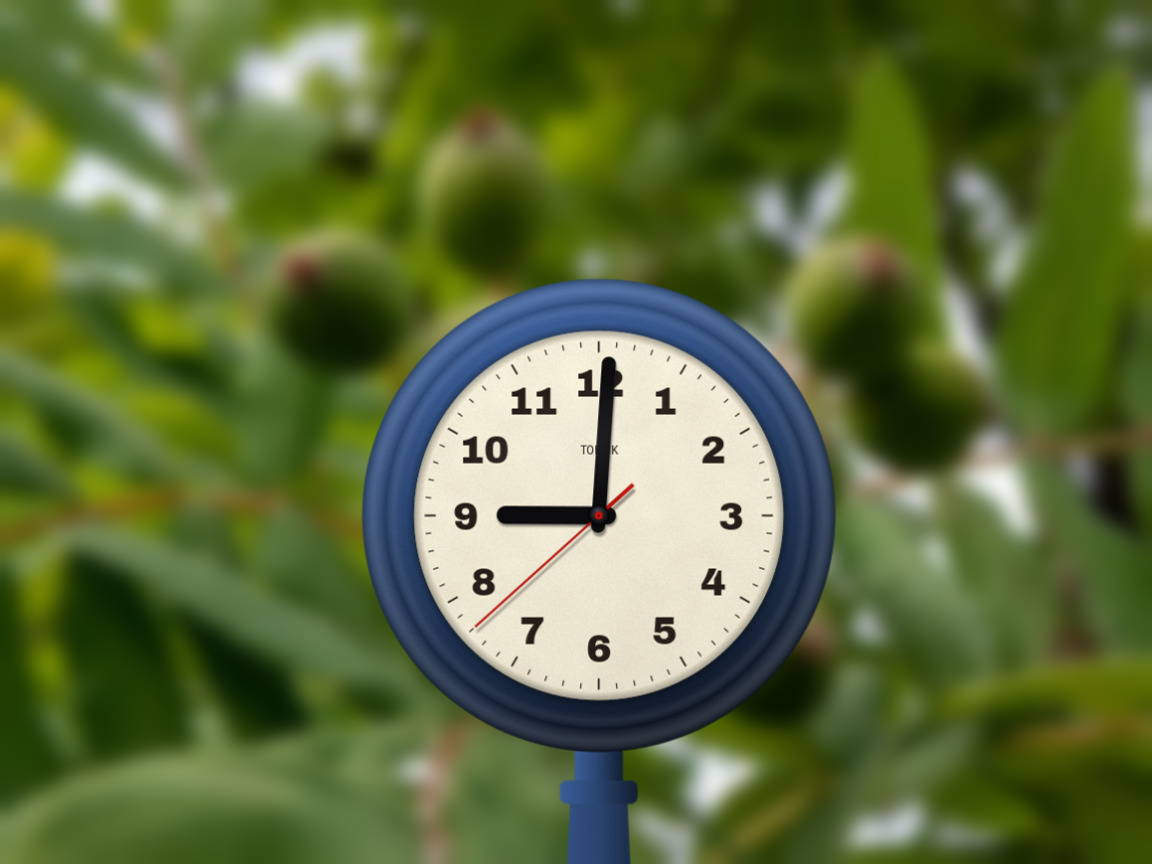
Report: 9:00:38
